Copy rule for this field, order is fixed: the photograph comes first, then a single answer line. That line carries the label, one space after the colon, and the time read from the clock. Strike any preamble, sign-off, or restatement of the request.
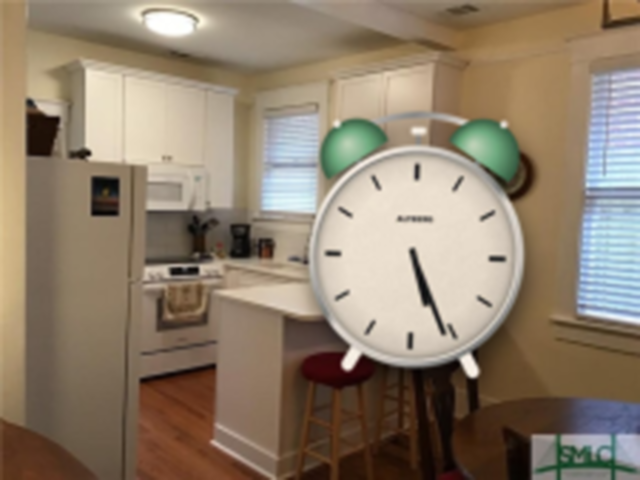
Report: 5:26
